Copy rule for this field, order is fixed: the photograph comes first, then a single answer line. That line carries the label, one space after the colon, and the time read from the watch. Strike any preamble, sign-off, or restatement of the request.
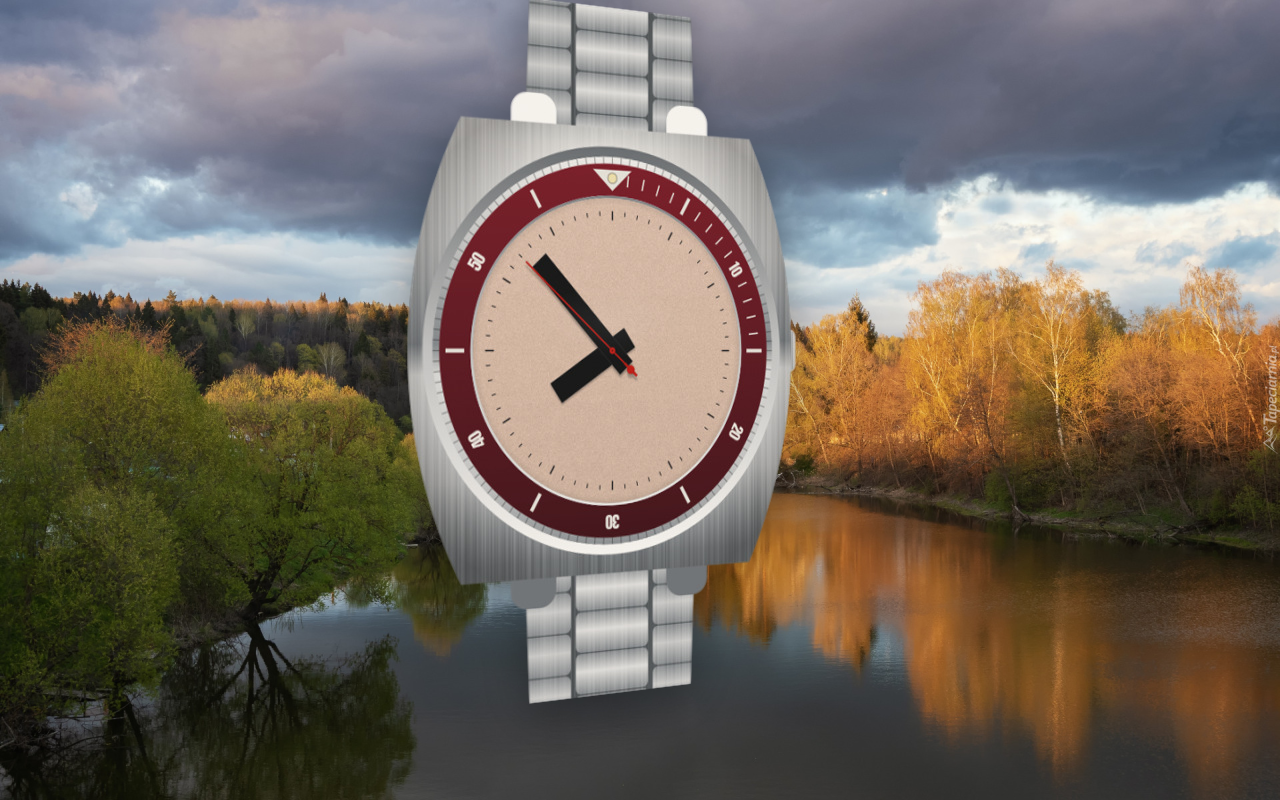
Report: 7:52:52
